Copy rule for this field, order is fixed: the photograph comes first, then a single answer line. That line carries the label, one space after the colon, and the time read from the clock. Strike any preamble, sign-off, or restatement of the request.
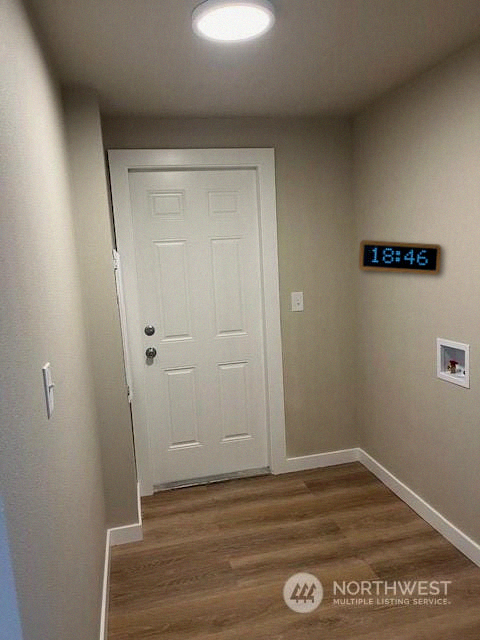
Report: 18:46
